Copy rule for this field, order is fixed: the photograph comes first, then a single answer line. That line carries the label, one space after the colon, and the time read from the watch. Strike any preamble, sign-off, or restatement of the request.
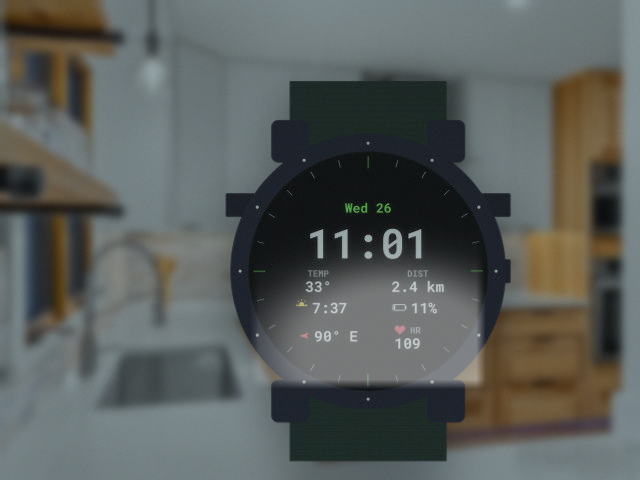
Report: 11:01
